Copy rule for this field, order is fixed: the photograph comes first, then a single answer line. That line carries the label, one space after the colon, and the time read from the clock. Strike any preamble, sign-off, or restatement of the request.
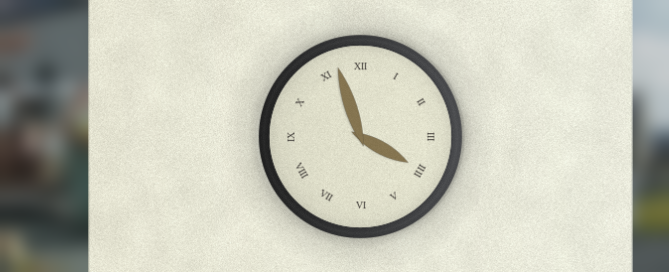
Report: 3:57
